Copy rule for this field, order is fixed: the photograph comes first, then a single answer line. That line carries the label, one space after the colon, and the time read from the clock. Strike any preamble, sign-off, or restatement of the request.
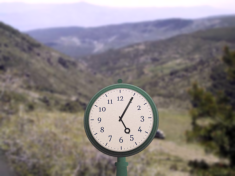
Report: 5:05
